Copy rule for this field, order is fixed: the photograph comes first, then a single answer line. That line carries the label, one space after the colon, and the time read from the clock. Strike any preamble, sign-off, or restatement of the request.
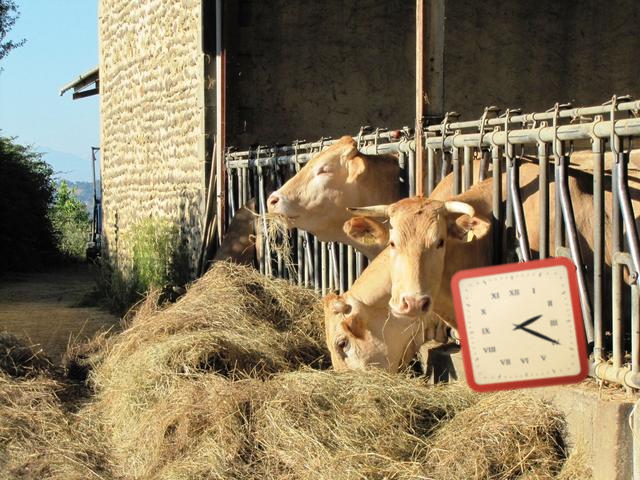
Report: 2:20
